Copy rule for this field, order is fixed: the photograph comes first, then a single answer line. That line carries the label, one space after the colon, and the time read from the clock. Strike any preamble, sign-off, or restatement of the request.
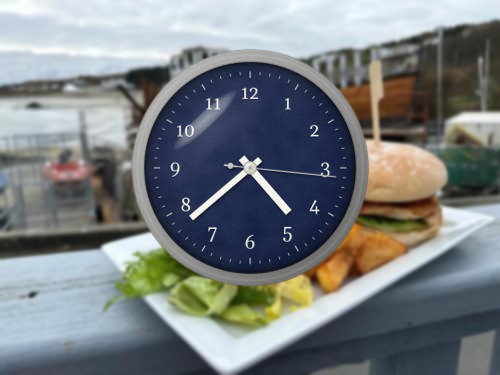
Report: 4:38:16
